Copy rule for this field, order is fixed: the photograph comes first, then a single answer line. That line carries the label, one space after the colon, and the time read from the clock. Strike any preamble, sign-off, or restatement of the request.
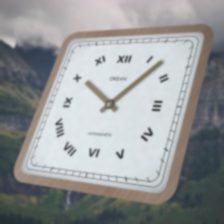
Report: 10:07
